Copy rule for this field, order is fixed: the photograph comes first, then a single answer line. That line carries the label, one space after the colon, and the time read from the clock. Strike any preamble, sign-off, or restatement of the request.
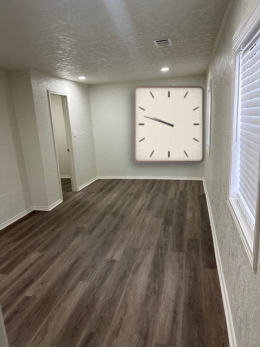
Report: 9:48
